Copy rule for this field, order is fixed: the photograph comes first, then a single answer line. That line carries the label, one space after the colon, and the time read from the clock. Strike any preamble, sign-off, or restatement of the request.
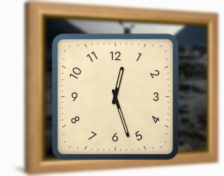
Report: 12:27
